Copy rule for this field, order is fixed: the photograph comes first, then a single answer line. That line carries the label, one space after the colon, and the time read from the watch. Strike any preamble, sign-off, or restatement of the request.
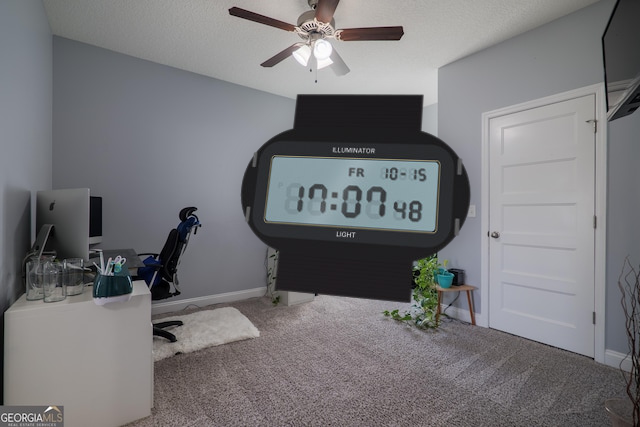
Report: 17:07:48
